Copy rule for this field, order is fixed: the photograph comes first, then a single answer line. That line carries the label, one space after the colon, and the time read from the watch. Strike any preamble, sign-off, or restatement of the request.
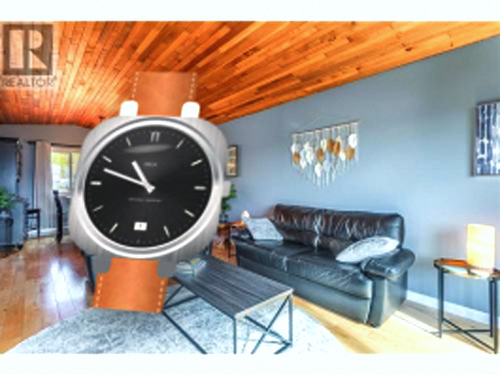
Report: 10:48
